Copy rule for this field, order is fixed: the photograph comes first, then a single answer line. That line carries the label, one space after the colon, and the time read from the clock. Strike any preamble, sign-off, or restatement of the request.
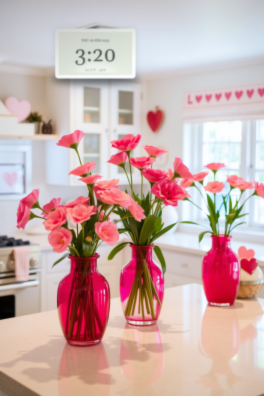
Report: 3:20
